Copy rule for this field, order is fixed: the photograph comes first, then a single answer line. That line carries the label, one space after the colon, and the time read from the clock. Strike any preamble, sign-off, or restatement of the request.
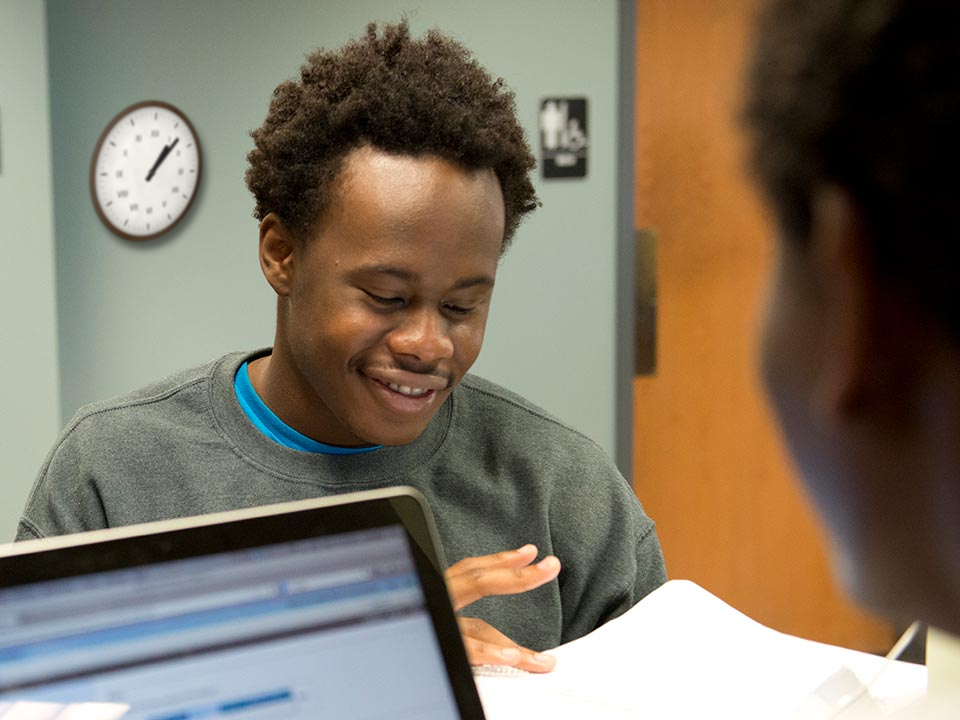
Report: 1:07
